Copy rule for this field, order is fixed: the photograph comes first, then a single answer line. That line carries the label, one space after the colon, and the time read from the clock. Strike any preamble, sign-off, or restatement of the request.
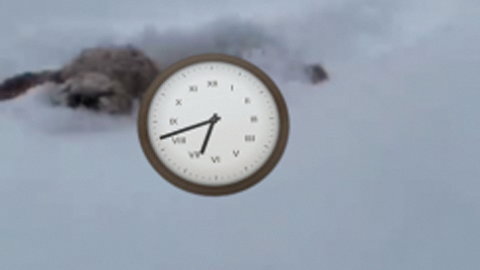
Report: 6:42
